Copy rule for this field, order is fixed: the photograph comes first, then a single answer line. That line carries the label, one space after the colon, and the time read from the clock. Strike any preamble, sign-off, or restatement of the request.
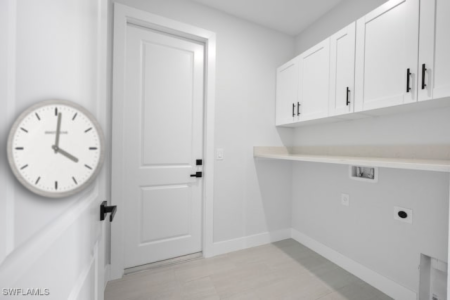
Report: 4:01
